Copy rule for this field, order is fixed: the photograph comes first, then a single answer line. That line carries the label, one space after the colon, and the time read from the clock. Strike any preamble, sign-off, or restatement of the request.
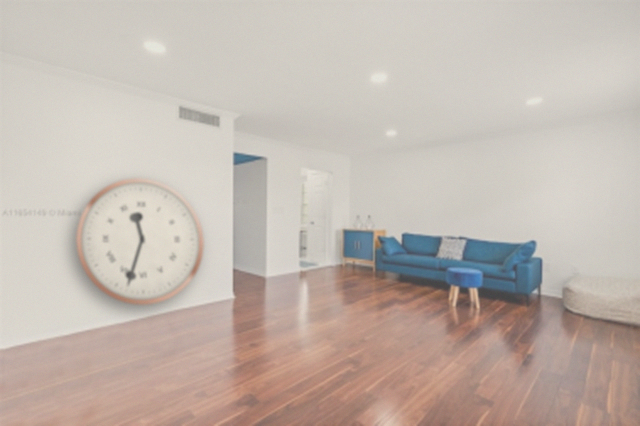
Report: 11:33
